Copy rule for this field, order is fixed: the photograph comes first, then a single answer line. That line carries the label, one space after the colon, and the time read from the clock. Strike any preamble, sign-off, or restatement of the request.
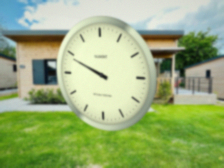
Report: 9:49
